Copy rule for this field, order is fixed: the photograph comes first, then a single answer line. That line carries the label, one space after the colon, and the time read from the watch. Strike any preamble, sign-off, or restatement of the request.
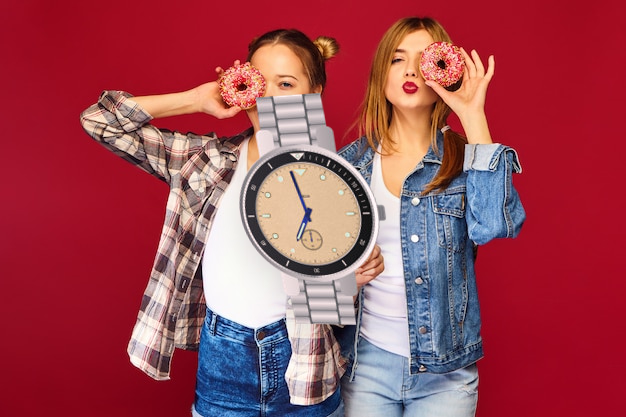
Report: 6:58
